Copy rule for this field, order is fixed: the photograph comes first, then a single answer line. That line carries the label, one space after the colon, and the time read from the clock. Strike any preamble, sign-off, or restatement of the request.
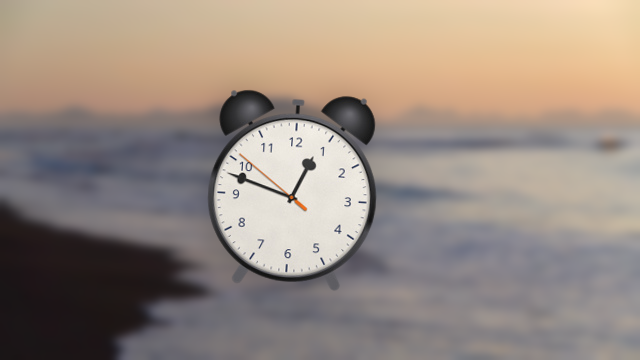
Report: 12:47:51
